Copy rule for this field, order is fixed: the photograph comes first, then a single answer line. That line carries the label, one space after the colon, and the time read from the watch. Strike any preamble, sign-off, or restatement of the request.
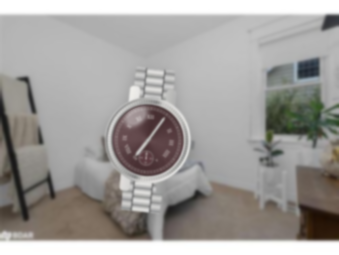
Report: 7:05
